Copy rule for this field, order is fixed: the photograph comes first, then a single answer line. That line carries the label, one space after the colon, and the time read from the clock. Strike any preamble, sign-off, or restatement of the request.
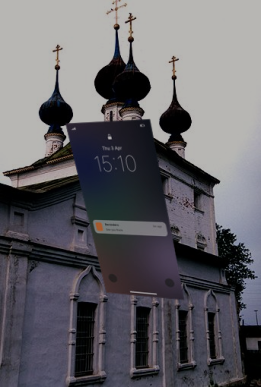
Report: 15:10
